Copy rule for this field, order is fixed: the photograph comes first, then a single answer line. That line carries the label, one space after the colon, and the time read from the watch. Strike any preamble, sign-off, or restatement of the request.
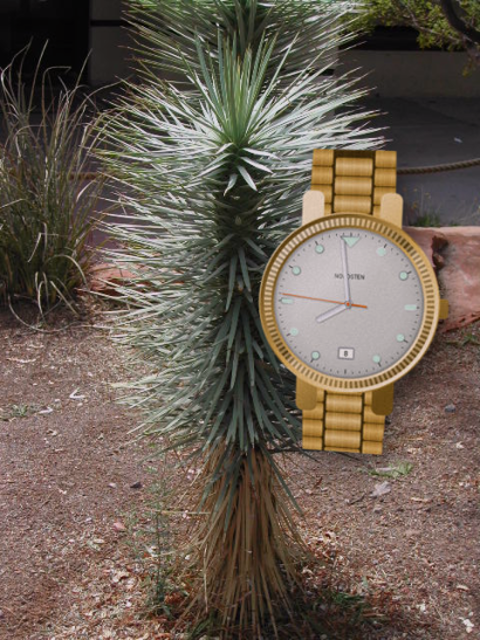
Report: 7:58:46
